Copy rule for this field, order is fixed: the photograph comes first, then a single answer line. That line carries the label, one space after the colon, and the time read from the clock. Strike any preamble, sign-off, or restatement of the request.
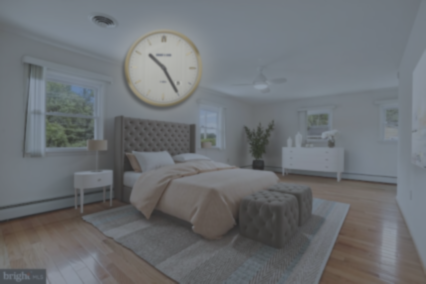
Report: 10:25
